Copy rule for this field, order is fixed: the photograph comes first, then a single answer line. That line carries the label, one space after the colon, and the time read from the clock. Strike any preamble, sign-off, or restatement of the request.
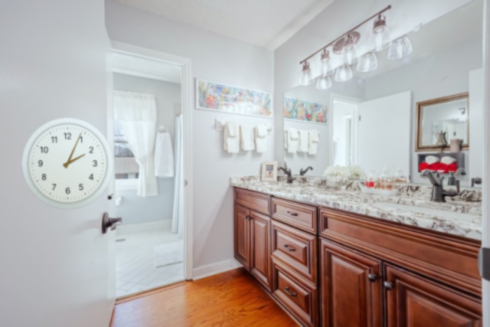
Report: 2:04
